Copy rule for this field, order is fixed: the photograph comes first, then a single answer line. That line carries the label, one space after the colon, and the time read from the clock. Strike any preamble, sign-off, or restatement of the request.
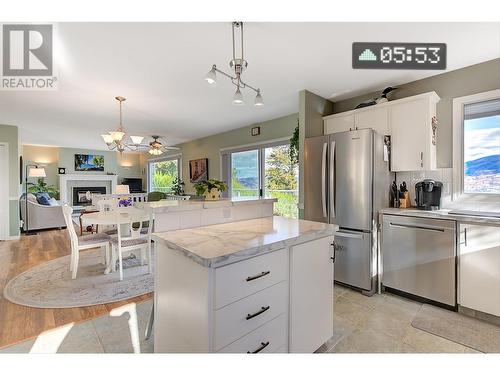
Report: 5:53
